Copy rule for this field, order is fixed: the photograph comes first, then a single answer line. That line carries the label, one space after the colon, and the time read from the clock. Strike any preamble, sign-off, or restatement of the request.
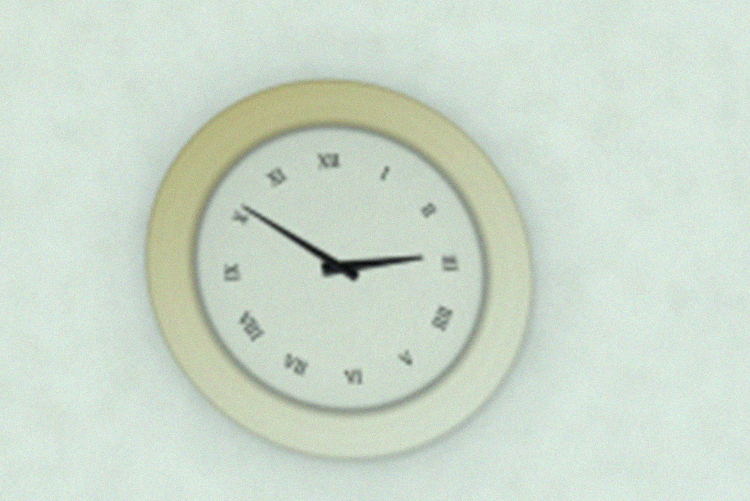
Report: 2:51
